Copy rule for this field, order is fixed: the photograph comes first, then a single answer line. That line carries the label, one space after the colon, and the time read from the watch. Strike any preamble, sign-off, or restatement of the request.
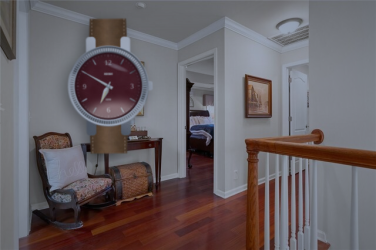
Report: 6:50
